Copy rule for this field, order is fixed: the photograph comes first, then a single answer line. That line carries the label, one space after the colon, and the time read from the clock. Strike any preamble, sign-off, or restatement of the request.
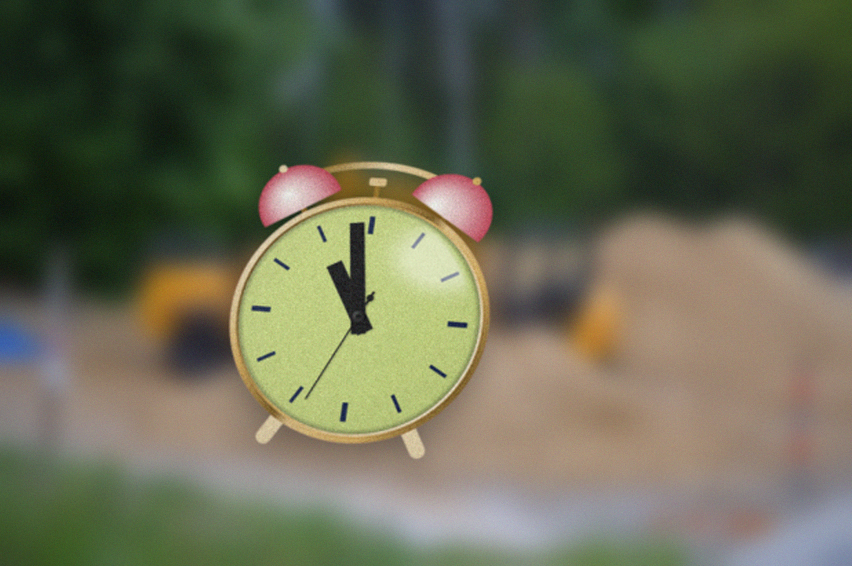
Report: 10:58:34
